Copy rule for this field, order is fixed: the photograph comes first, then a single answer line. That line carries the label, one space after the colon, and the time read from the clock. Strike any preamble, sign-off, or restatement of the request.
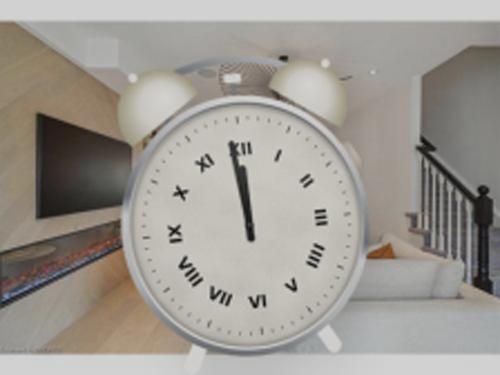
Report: 11:59
